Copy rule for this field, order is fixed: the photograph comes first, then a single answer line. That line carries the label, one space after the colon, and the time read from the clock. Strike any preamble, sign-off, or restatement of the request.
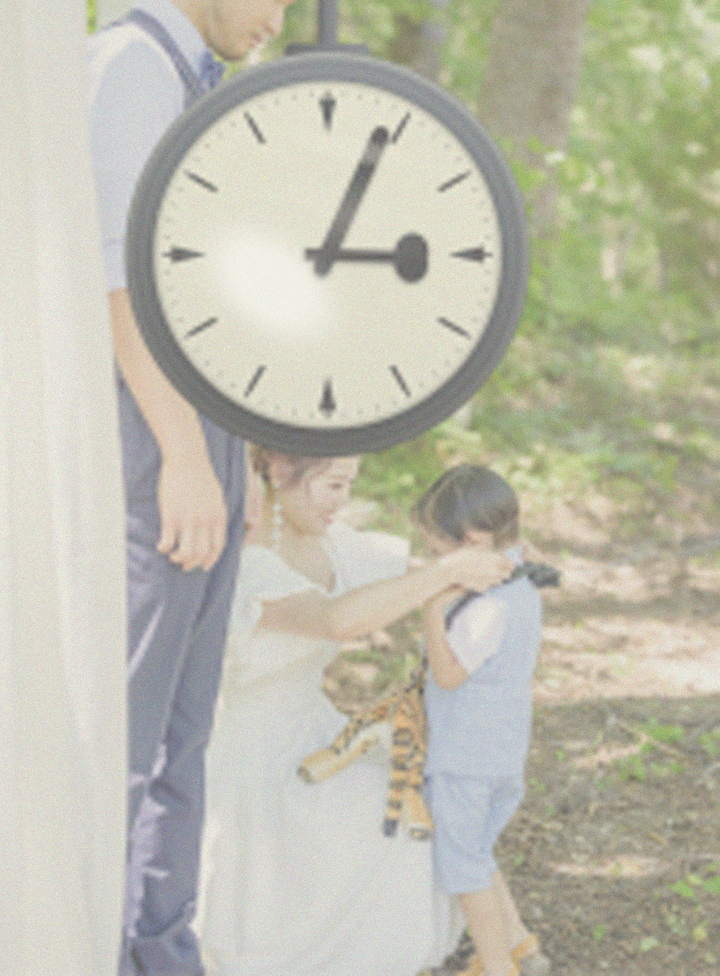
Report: 3:04
